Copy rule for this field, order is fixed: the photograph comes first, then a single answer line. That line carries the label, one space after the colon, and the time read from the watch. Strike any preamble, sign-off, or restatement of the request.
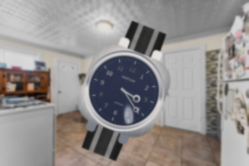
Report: 3:21
